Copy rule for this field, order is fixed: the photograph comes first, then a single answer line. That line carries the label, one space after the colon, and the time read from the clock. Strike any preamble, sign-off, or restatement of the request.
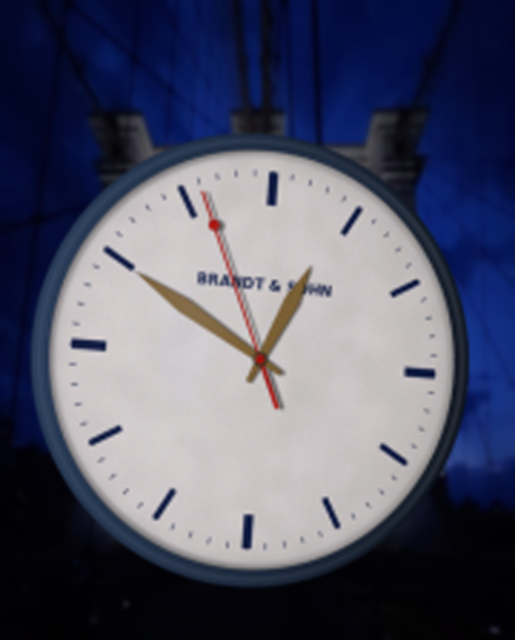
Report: 12:49:56
